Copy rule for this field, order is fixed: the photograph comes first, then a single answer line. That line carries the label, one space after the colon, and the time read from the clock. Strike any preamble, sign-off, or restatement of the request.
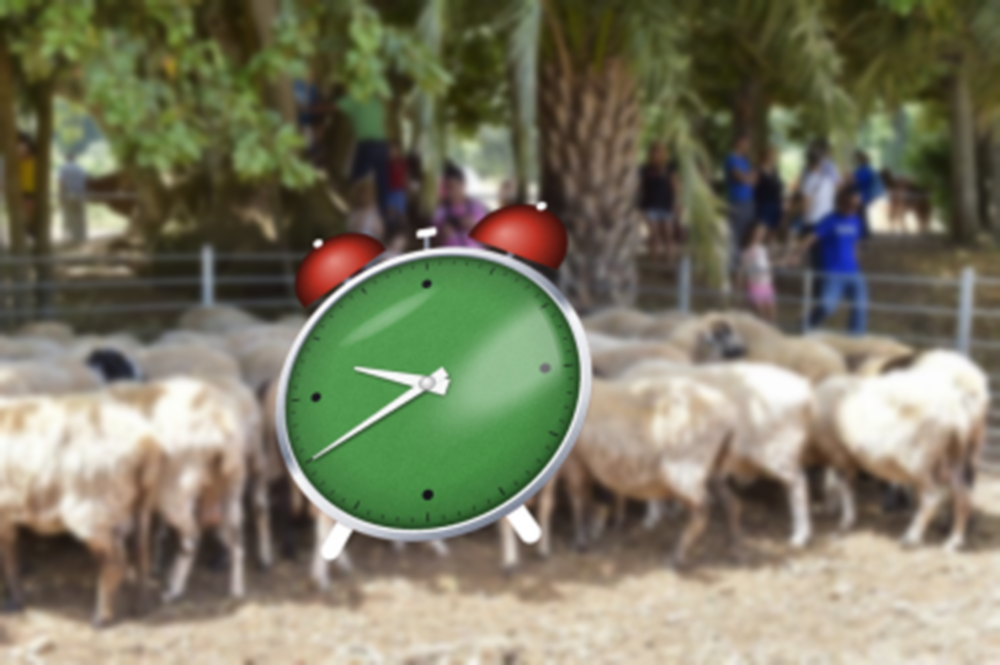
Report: 9:40
